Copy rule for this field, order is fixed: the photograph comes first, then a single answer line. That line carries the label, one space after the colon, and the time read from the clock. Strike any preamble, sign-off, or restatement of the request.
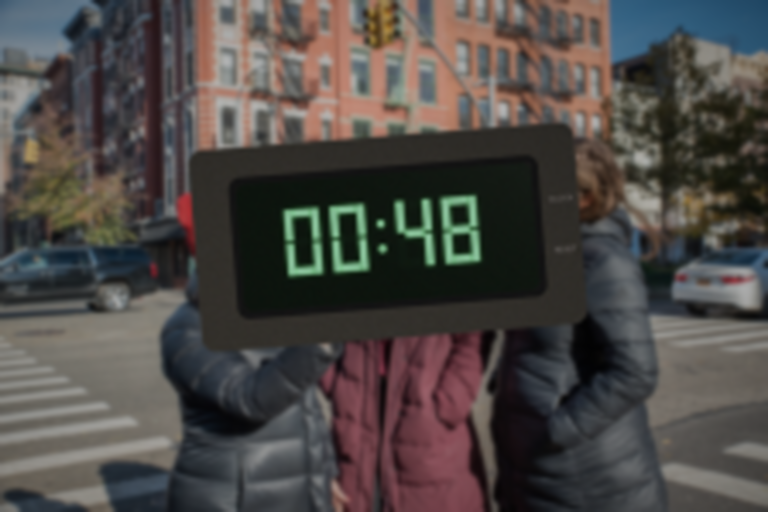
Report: 0:48
